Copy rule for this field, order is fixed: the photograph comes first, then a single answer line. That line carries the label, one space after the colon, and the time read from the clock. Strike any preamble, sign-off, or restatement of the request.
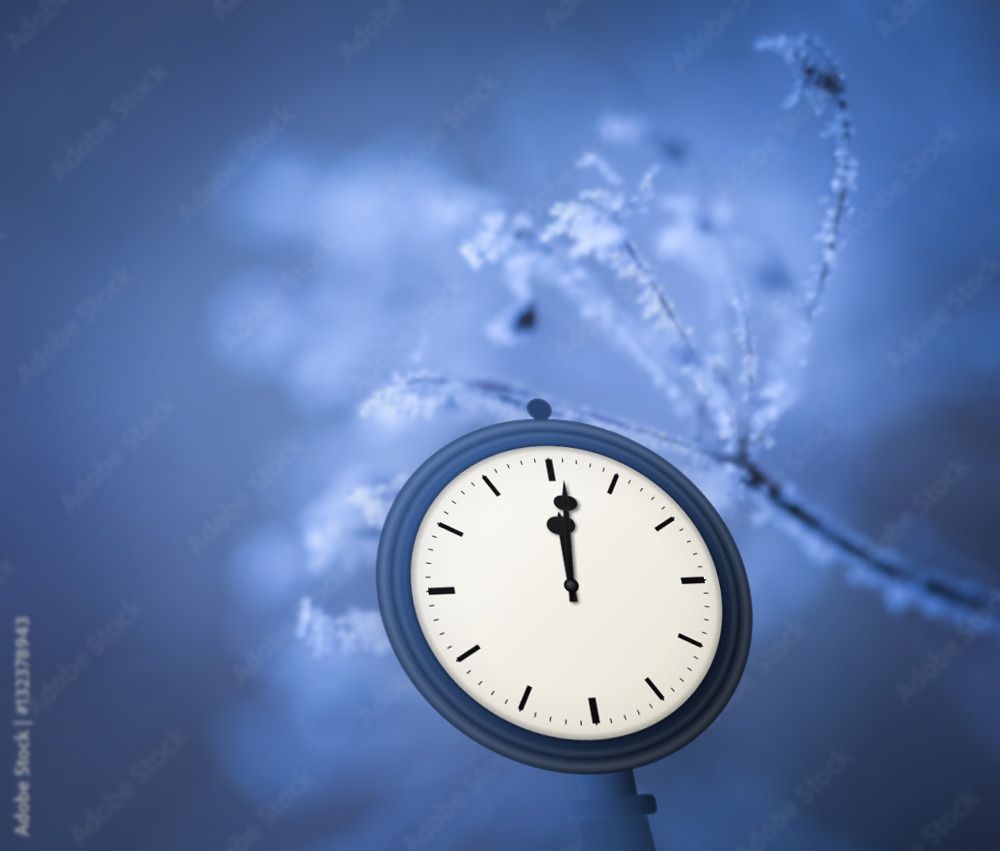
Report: 12:01
